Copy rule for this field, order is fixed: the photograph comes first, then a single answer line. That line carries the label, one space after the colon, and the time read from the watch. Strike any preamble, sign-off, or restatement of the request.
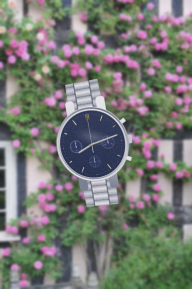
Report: 8:13
